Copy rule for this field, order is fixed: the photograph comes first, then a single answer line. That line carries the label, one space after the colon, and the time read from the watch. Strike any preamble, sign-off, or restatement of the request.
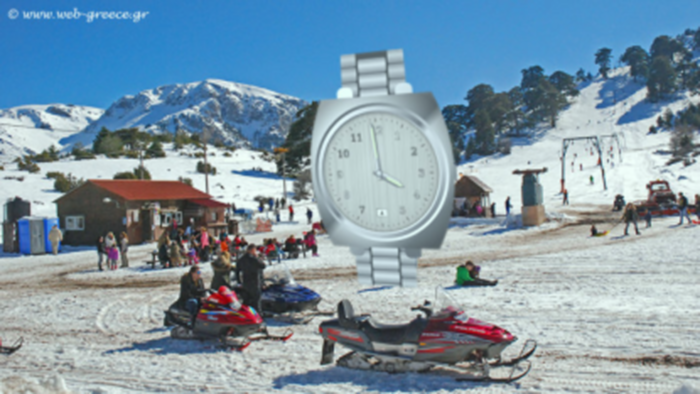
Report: 3:59
